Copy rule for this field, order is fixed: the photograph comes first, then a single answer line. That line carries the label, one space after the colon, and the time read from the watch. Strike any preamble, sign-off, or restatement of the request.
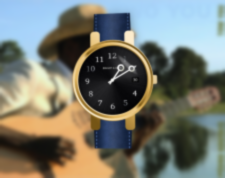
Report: 1:10
